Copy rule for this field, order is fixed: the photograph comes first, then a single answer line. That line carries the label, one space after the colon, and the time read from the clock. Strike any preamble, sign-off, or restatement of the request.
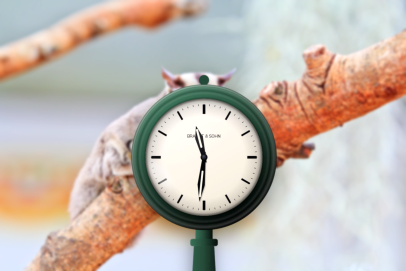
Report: 11:31
